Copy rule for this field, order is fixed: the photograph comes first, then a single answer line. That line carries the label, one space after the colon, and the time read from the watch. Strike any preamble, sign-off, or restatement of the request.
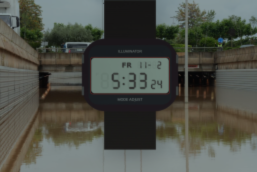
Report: 5:33:24
